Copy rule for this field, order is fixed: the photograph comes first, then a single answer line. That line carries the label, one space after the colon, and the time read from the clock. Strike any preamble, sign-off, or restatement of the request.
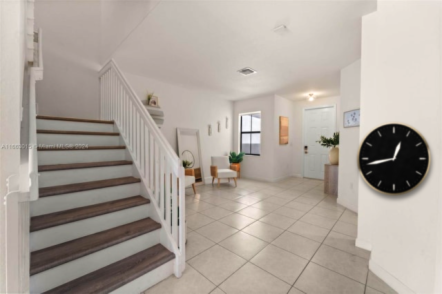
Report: 12:43
